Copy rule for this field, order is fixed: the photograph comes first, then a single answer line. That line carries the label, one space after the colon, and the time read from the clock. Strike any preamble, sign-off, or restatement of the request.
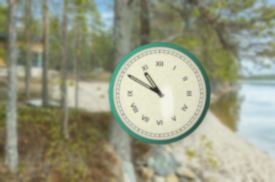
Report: 10:50
